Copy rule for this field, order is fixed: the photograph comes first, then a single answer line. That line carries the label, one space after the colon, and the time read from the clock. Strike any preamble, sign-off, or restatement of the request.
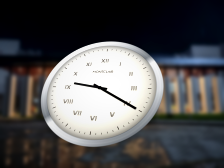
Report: 9:20
